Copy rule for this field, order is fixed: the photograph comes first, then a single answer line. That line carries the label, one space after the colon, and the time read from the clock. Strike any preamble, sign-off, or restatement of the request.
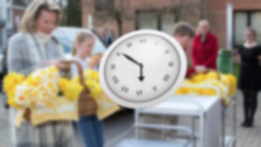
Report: 5:51
